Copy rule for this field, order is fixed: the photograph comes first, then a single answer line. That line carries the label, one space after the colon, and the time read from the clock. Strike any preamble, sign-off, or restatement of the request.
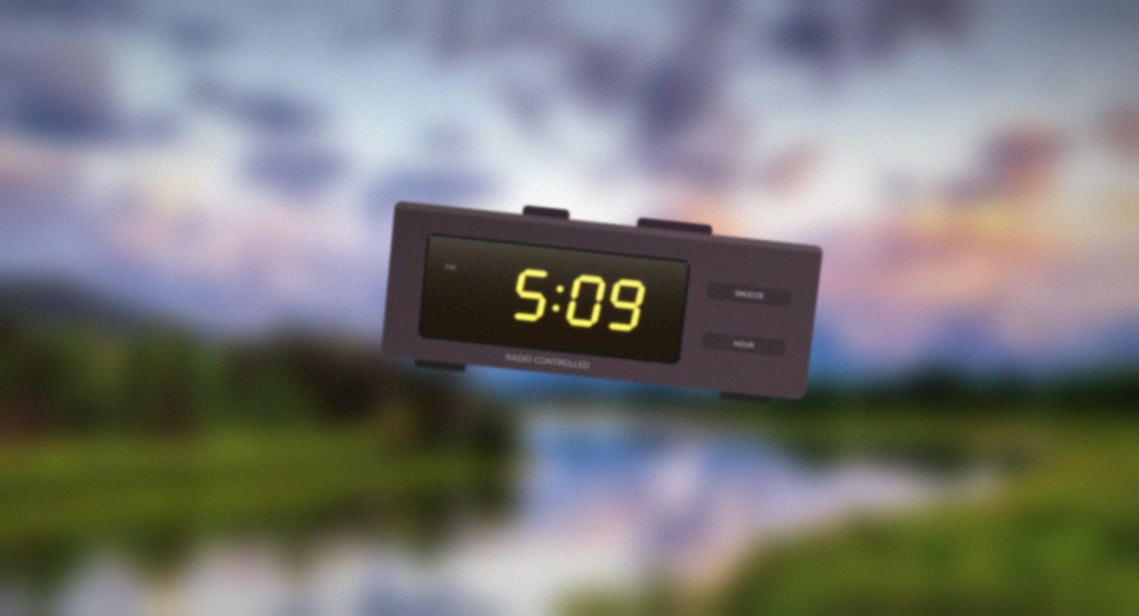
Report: 5:09
